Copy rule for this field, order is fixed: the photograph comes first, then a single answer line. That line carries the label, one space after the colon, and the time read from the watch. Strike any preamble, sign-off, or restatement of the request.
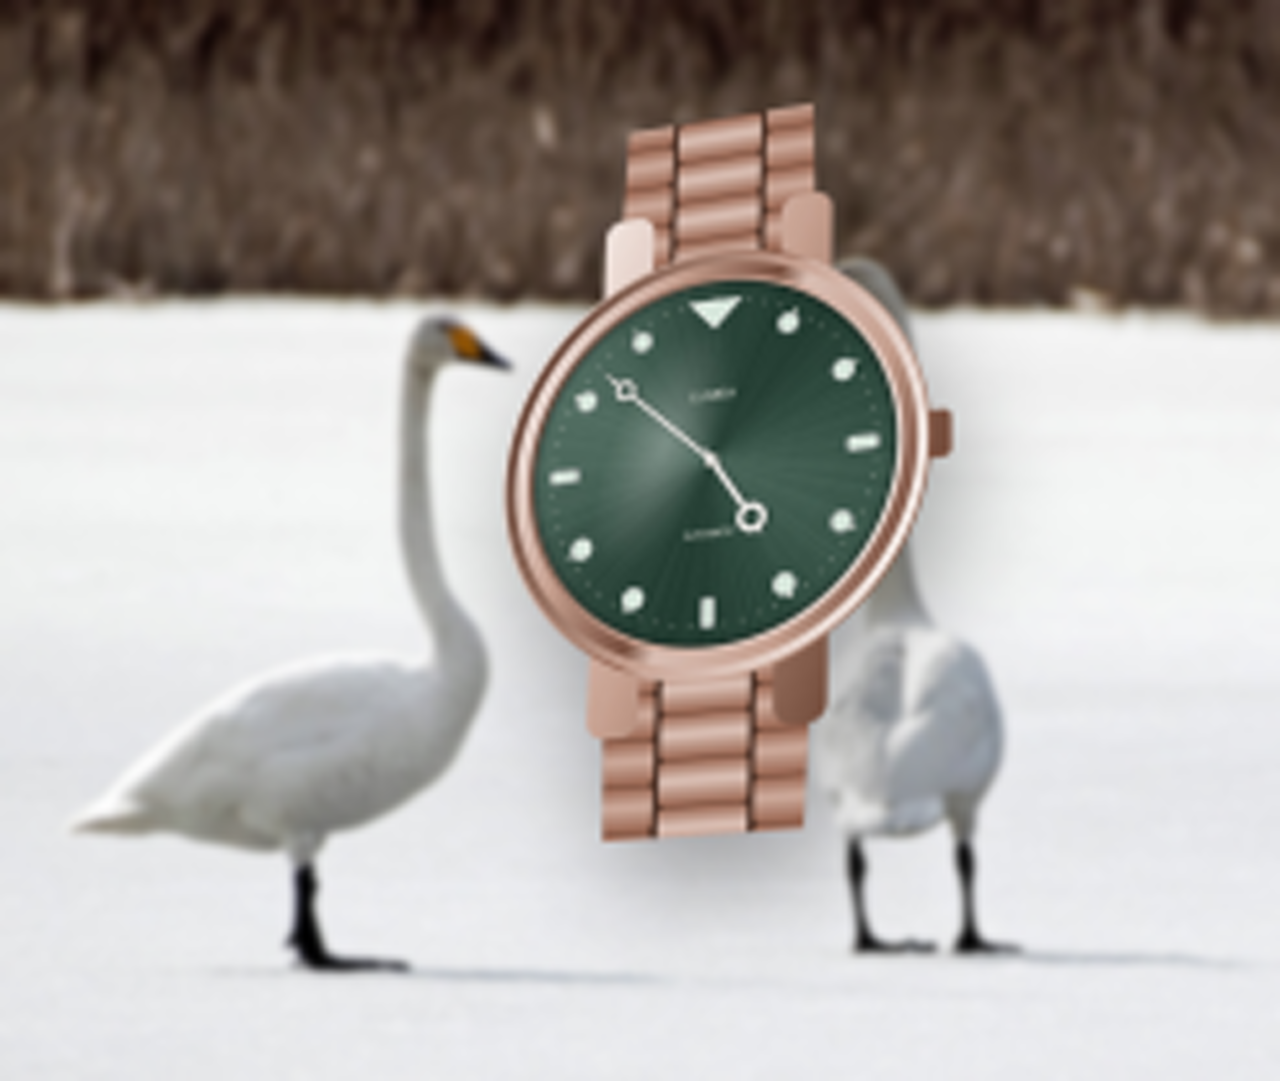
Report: 4:52
